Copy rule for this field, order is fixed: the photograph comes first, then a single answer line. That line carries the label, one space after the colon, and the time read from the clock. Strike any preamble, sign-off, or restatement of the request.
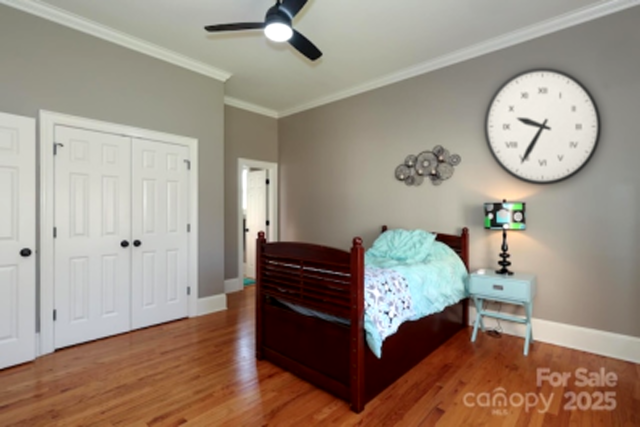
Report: 9:35
